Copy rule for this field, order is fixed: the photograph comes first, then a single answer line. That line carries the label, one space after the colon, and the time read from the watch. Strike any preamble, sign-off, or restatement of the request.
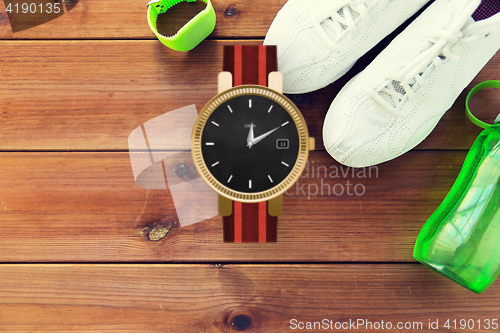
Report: 12:10
